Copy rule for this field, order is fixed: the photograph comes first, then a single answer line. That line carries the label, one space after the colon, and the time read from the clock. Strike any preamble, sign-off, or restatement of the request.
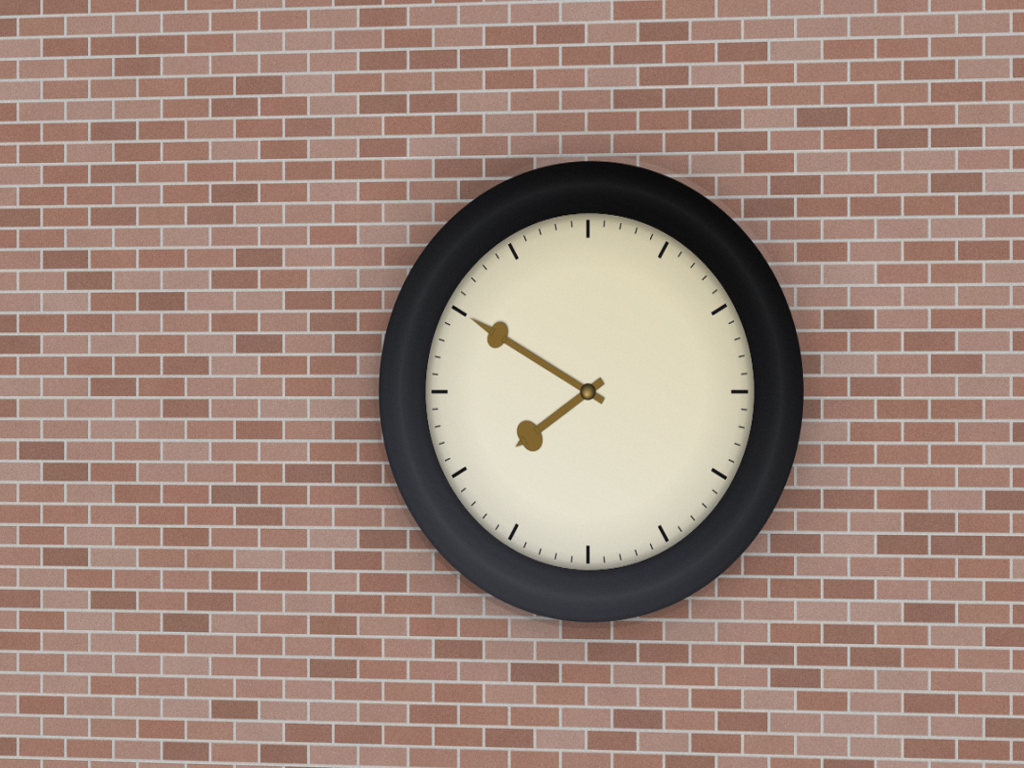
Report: 7:50
